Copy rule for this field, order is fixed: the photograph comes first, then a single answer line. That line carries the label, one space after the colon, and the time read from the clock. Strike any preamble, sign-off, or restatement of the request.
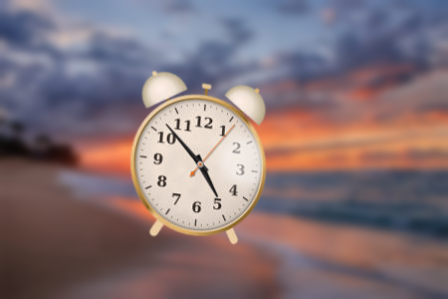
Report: 4:52:06
